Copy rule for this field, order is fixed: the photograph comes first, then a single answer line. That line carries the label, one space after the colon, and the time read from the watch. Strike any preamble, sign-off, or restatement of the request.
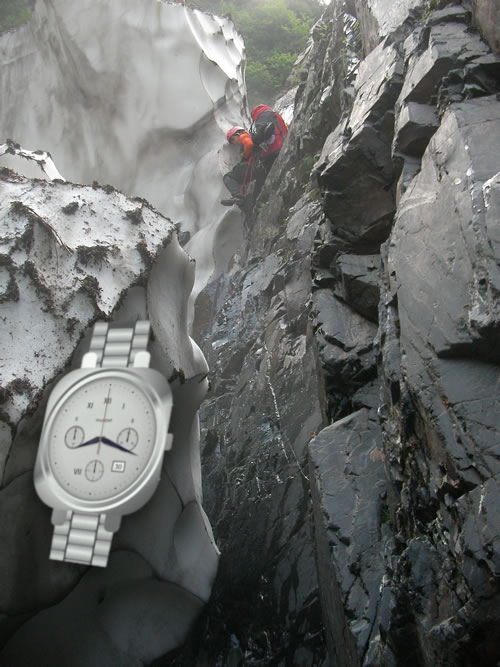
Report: 8:18
